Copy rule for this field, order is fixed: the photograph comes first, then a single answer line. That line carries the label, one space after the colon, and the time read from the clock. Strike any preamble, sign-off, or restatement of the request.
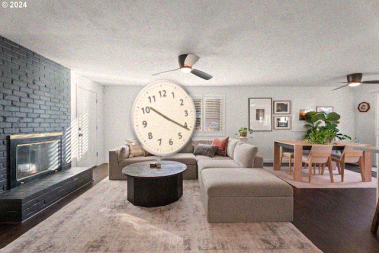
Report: 10:21
